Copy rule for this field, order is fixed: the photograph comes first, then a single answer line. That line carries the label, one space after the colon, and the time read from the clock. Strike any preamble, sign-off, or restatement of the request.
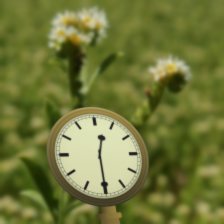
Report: 12:30
